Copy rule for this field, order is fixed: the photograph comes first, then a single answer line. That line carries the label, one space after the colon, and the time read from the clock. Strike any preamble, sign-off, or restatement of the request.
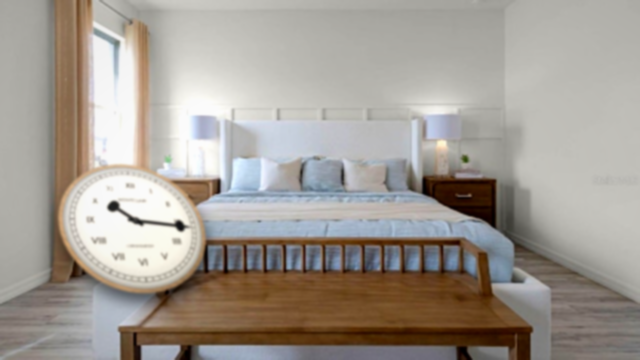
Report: 10:16
